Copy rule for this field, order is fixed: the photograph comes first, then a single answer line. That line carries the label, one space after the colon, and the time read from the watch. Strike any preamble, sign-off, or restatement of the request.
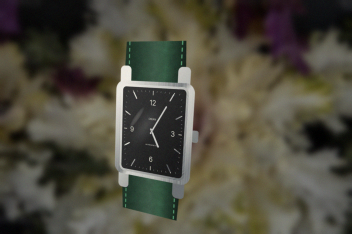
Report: 5:05
